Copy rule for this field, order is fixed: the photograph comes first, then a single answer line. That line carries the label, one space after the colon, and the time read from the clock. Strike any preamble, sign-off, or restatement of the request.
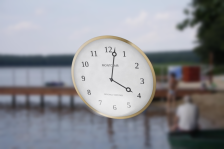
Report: 4:02
